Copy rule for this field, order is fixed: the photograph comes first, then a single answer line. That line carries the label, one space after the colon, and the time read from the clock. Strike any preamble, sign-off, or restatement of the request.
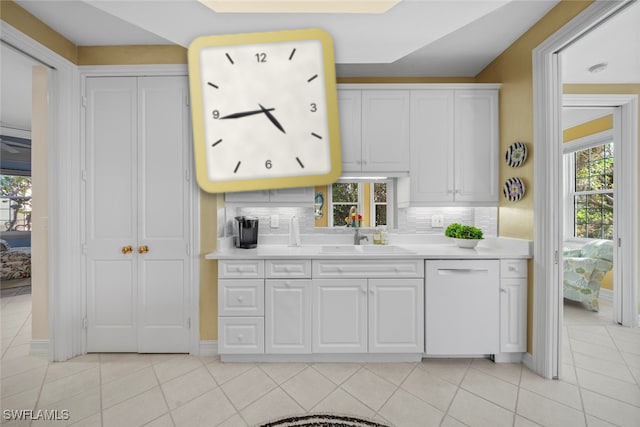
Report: 4:44
